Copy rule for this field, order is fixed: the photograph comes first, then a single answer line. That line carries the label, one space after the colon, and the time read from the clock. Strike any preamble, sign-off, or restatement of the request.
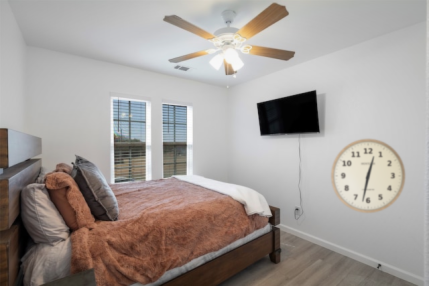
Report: 12:32
